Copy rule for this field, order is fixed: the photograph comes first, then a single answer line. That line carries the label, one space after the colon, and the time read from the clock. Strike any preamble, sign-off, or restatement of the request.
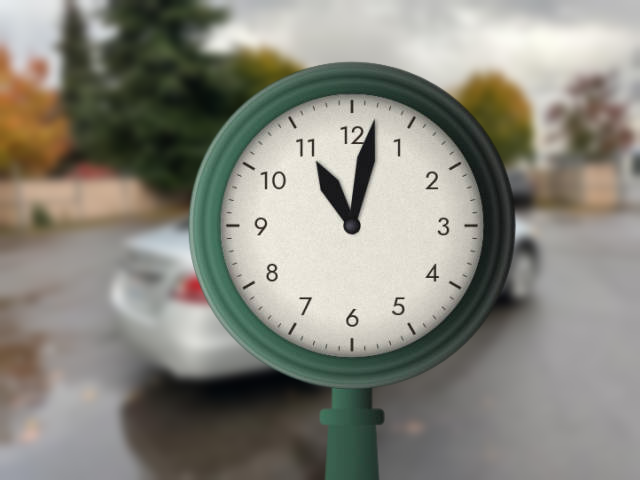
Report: 11:02
